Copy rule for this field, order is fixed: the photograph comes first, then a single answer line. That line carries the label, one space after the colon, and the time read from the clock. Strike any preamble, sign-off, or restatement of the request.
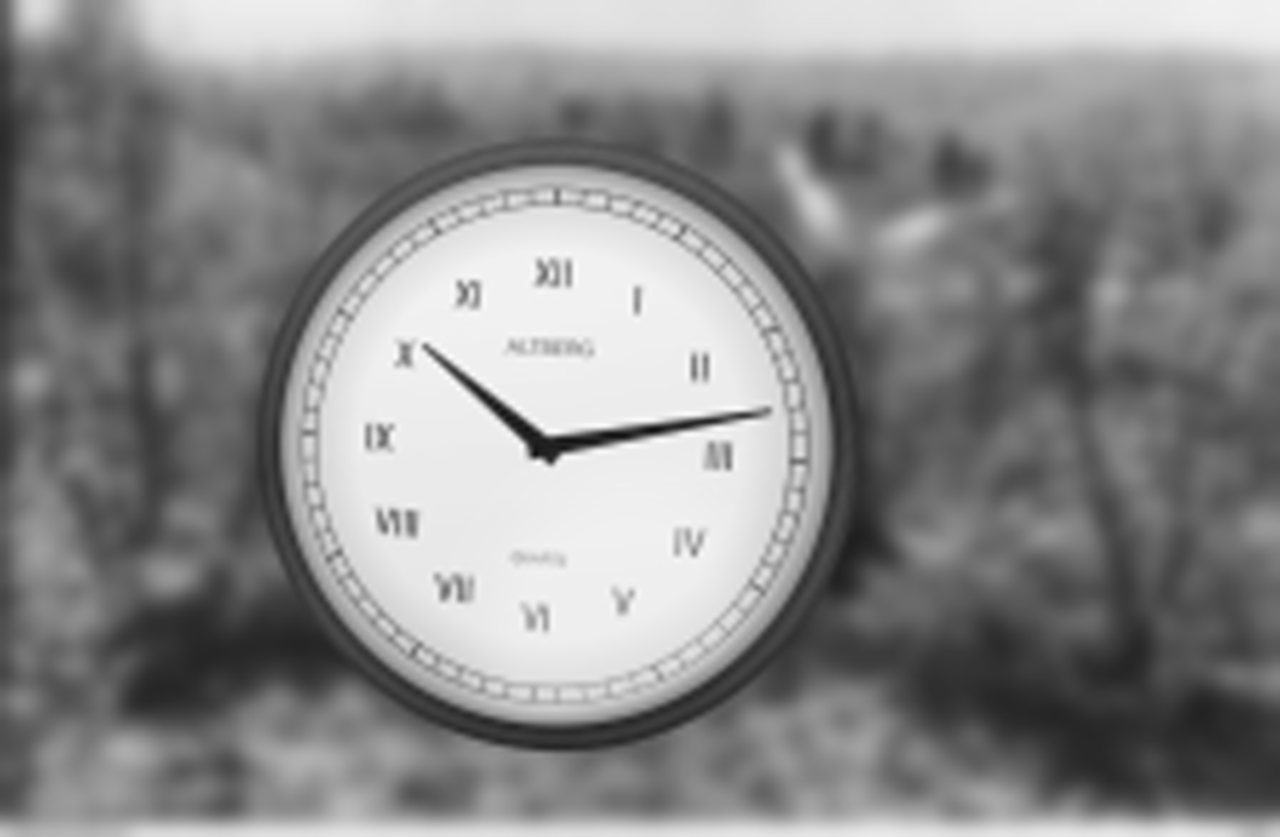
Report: 10:13
